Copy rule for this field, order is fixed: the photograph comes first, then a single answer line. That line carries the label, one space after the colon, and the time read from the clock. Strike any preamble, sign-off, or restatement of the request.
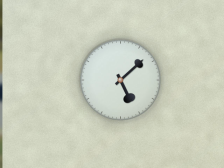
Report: 5:08
